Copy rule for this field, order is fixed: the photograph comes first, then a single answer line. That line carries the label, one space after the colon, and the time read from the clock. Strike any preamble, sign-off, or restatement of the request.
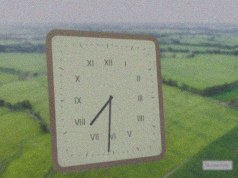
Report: 7:31
